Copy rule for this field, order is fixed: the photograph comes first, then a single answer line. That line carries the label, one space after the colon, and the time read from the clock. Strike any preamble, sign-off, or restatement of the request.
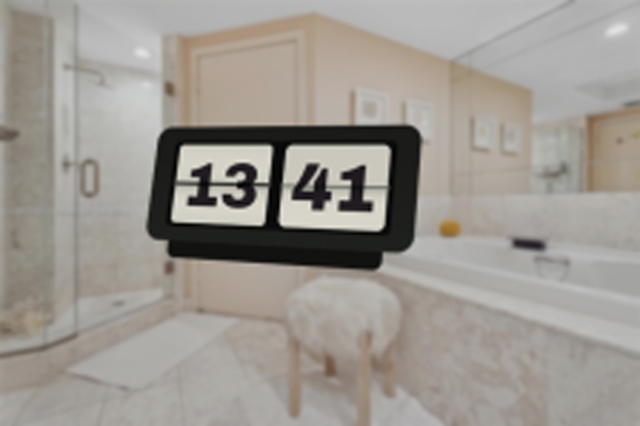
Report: 13:41
